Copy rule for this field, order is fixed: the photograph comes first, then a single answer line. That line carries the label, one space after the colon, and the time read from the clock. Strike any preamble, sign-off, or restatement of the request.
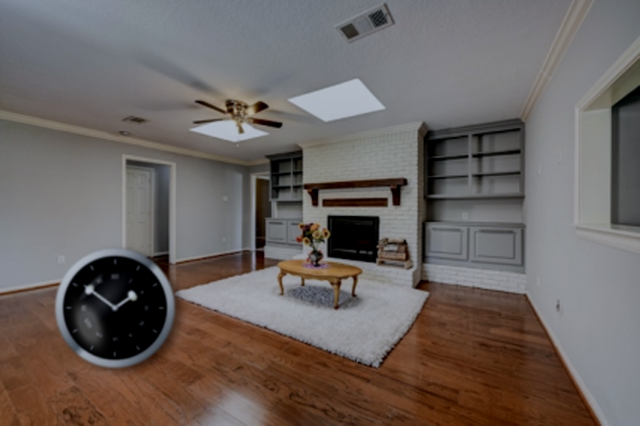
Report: 1:51
